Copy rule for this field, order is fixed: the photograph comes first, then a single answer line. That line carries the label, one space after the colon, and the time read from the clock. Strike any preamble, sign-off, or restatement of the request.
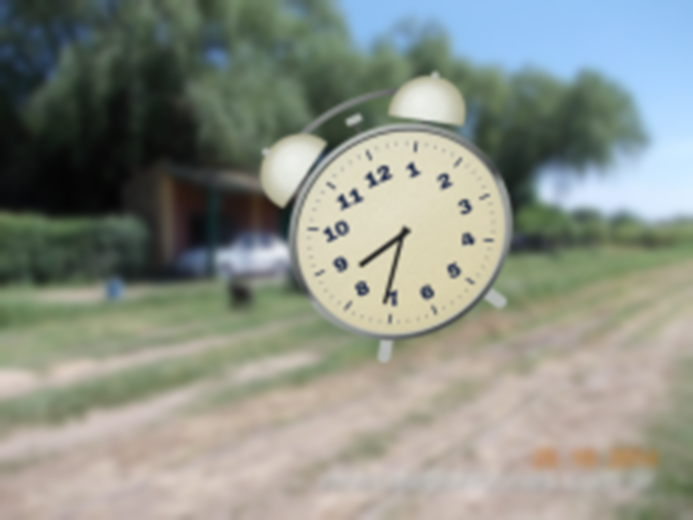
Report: 8:36
